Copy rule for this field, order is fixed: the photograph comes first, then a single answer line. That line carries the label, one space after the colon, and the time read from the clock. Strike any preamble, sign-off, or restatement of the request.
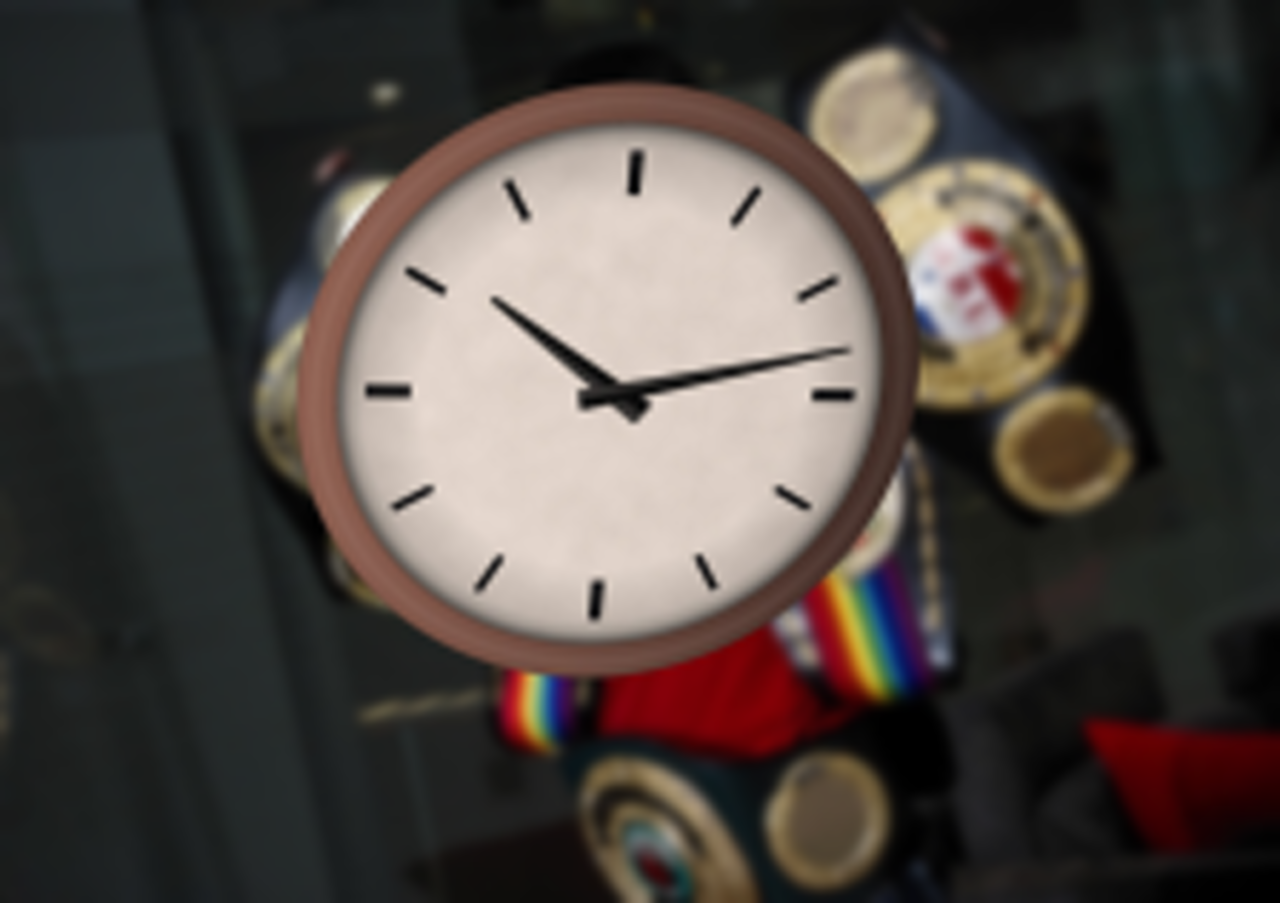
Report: 10:13
